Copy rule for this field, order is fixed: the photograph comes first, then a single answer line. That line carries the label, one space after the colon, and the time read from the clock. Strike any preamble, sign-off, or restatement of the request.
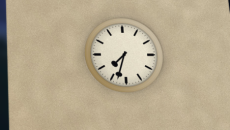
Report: 7:33
